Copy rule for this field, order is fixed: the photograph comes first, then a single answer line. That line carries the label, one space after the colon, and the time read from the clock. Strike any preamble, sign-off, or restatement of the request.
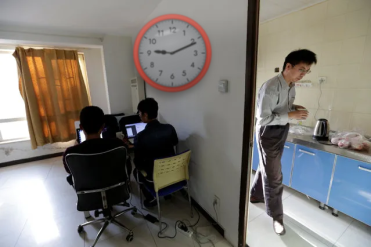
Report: 9:11
